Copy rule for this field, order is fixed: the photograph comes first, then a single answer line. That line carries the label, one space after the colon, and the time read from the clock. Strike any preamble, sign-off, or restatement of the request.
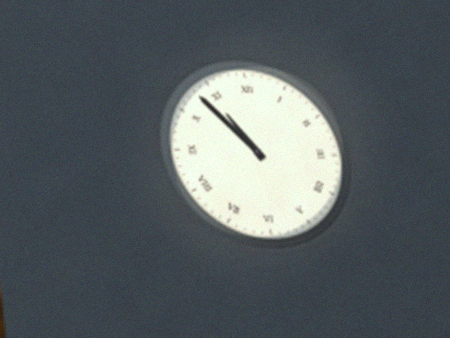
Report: 10:53
